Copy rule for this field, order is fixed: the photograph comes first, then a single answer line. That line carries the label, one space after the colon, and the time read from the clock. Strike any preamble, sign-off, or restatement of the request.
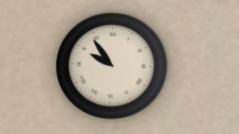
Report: 9:54
